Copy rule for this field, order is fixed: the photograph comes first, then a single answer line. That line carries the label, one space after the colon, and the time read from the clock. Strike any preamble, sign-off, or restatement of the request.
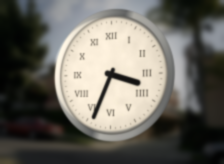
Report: 3:34
